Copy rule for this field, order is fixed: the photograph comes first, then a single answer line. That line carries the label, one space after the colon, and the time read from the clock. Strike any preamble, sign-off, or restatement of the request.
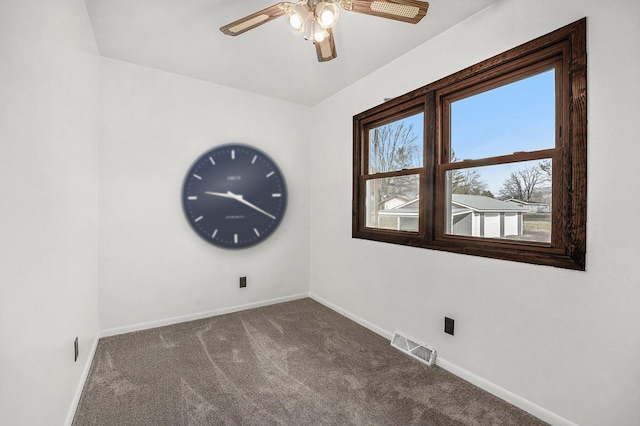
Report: 9:20
